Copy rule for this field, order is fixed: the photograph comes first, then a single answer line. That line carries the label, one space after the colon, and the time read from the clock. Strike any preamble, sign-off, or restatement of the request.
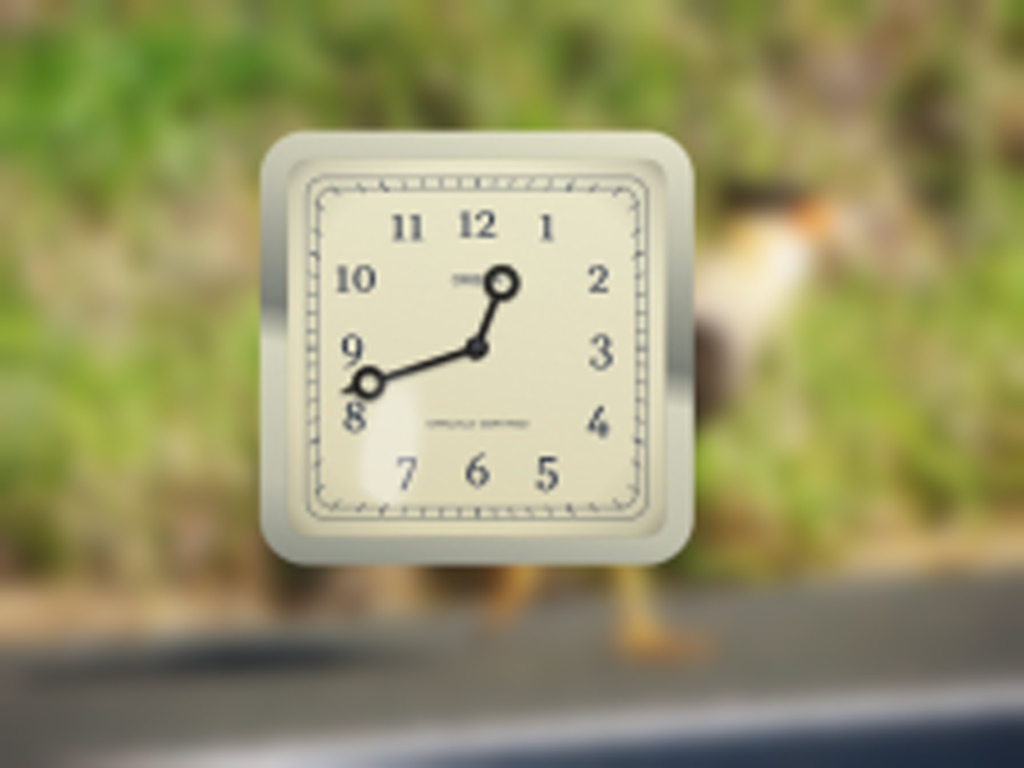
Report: 12:42
